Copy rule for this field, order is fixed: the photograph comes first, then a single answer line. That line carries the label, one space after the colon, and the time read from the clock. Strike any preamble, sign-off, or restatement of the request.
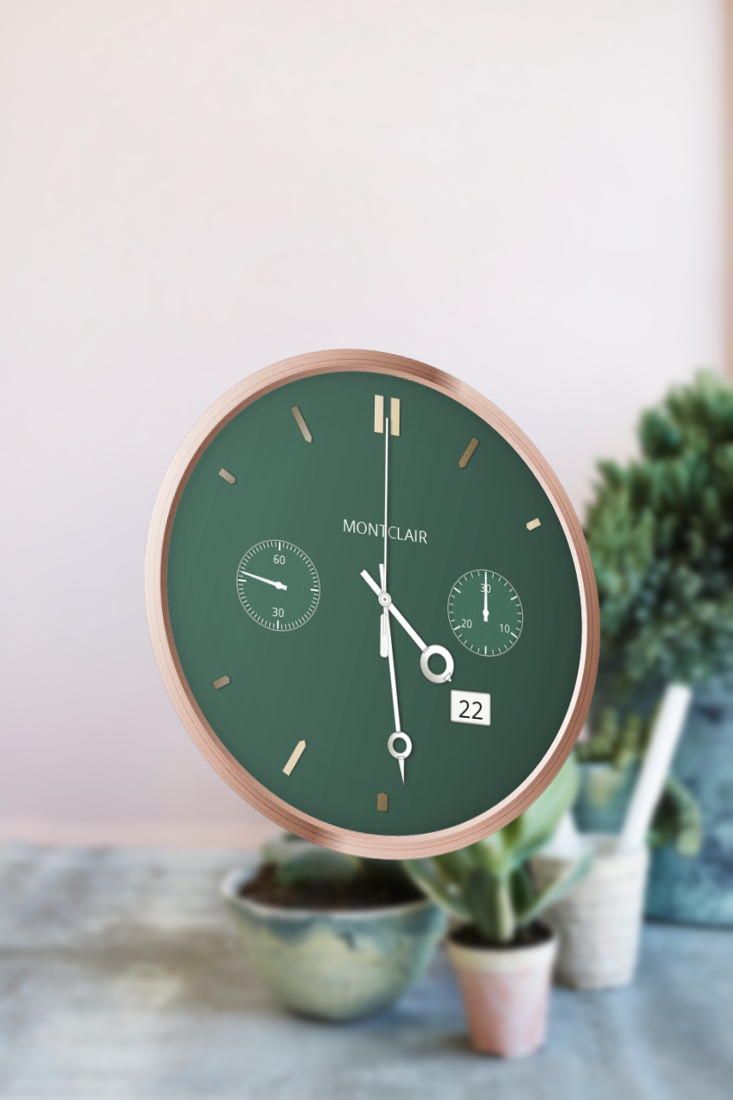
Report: 4:28:47
